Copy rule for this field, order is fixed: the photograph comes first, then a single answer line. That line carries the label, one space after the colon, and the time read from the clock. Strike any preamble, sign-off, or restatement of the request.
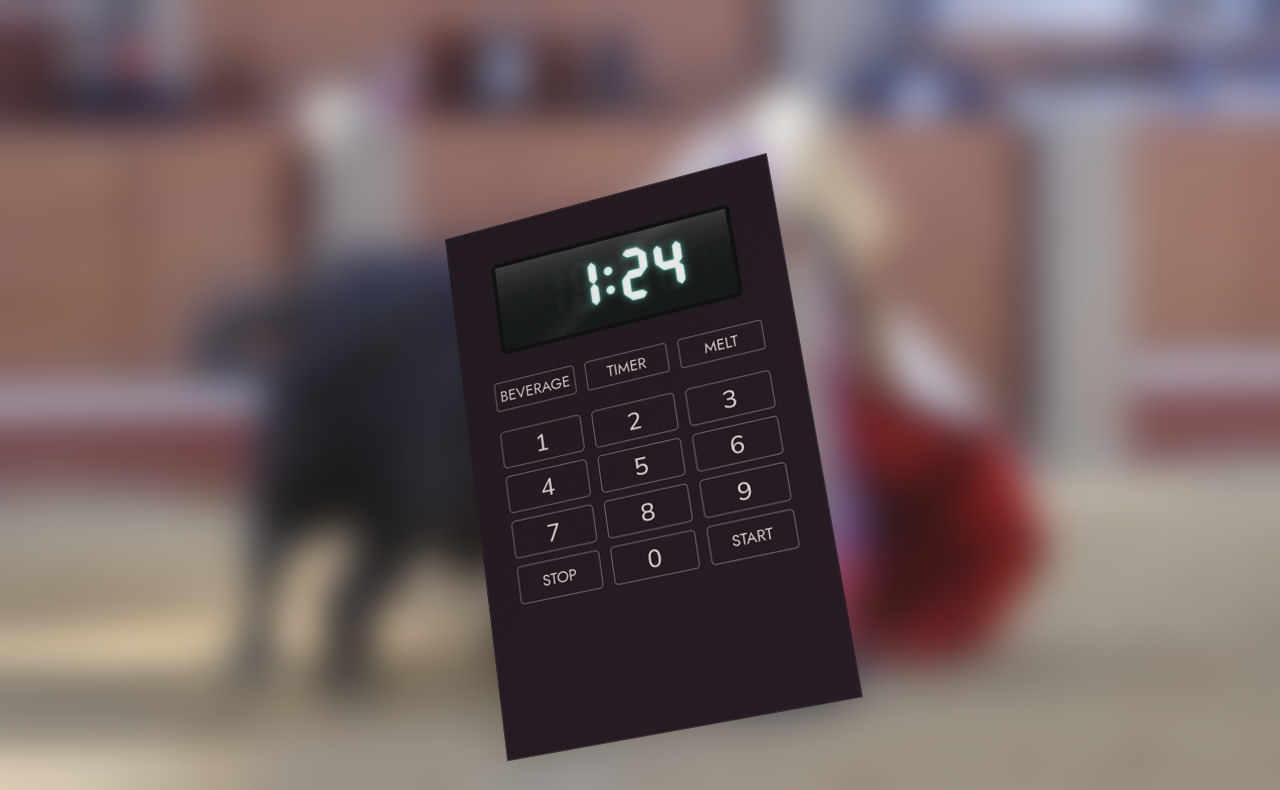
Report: 1:24
